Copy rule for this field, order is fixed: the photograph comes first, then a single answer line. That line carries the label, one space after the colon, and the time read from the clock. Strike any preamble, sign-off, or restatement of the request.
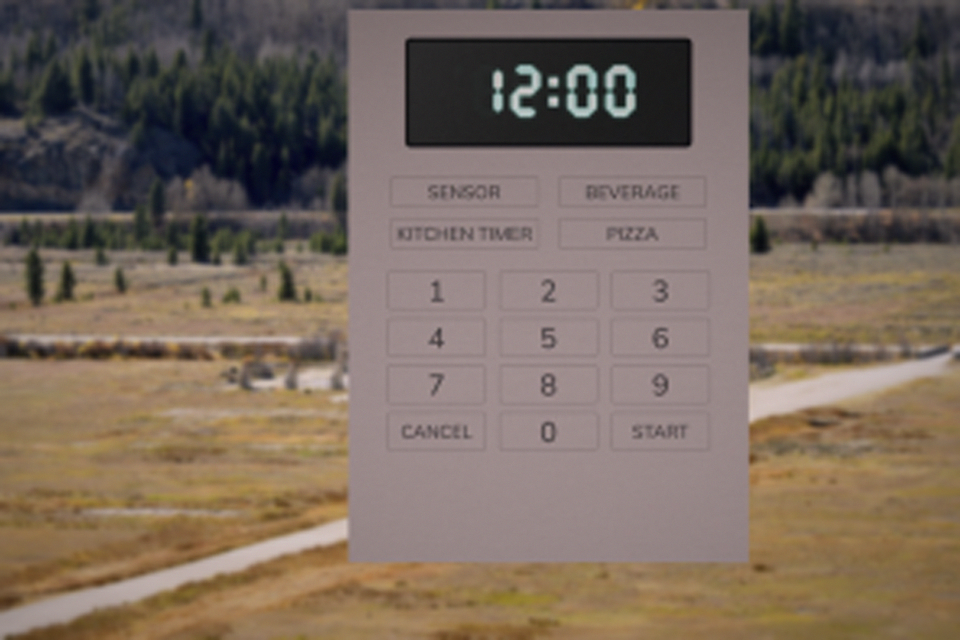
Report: 12:00
